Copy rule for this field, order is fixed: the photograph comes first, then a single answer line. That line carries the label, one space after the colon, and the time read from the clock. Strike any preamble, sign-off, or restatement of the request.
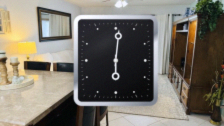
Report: 6:01
